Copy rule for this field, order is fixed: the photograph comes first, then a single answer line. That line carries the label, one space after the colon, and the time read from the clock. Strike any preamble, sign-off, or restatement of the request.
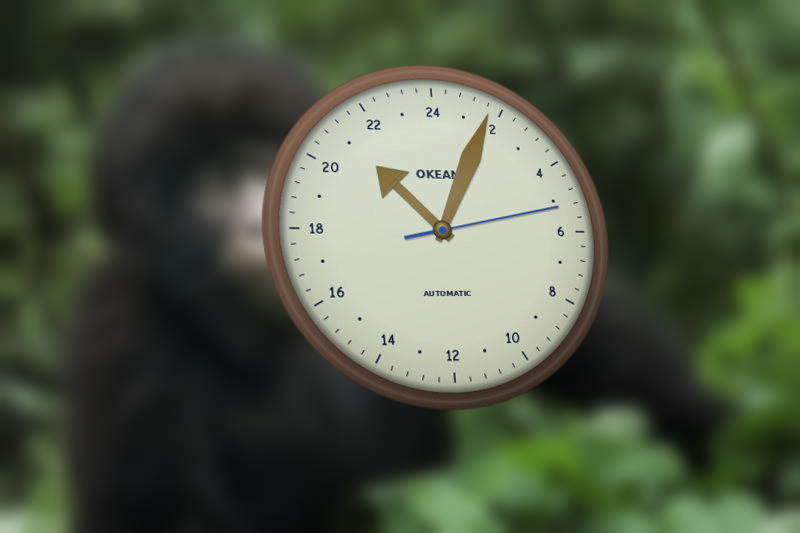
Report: 21:04:13
